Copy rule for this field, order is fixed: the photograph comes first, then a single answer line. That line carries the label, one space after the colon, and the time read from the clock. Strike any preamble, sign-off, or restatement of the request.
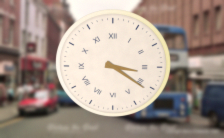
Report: 3:21
